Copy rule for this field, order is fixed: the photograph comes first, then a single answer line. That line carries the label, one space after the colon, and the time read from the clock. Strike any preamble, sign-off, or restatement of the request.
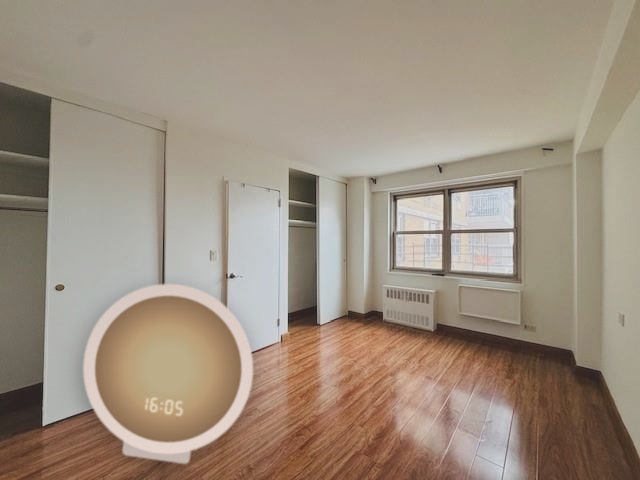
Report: 16:05
